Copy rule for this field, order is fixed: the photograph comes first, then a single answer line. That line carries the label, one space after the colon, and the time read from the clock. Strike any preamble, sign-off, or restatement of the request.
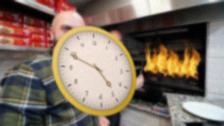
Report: 4:49
